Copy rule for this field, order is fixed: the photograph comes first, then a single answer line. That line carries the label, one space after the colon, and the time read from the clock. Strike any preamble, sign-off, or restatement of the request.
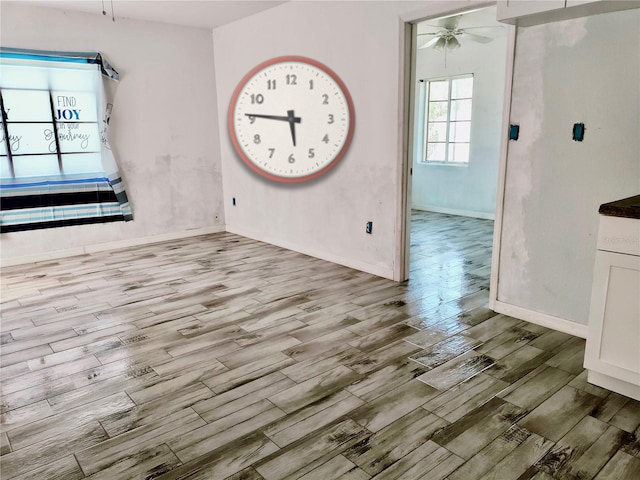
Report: 5:46
